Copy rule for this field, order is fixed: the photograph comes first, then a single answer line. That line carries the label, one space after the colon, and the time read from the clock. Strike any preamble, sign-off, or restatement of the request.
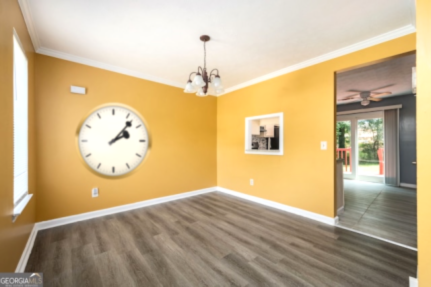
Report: 2:07
